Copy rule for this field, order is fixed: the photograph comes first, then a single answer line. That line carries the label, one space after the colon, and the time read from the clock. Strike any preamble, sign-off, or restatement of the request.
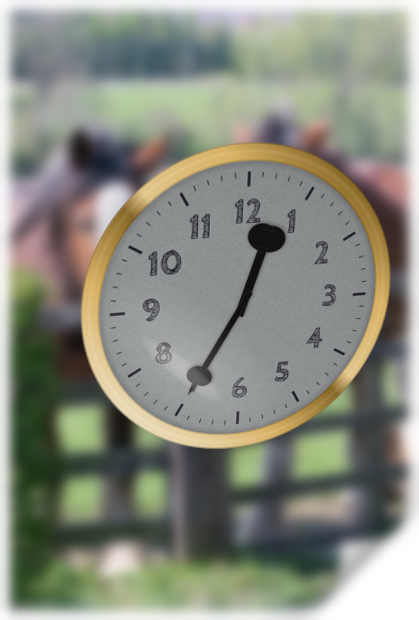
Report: 12:35
